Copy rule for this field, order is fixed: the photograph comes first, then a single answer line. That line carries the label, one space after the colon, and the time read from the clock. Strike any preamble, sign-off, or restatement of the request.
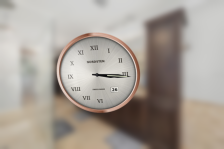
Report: 3:16
